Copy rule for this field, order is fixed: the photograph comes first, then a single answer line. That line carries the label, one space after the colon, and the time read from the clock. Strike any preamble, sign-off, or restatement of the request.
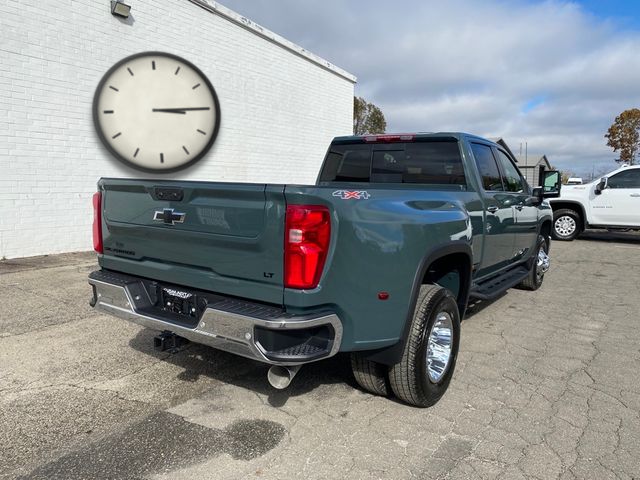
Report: 3:15
